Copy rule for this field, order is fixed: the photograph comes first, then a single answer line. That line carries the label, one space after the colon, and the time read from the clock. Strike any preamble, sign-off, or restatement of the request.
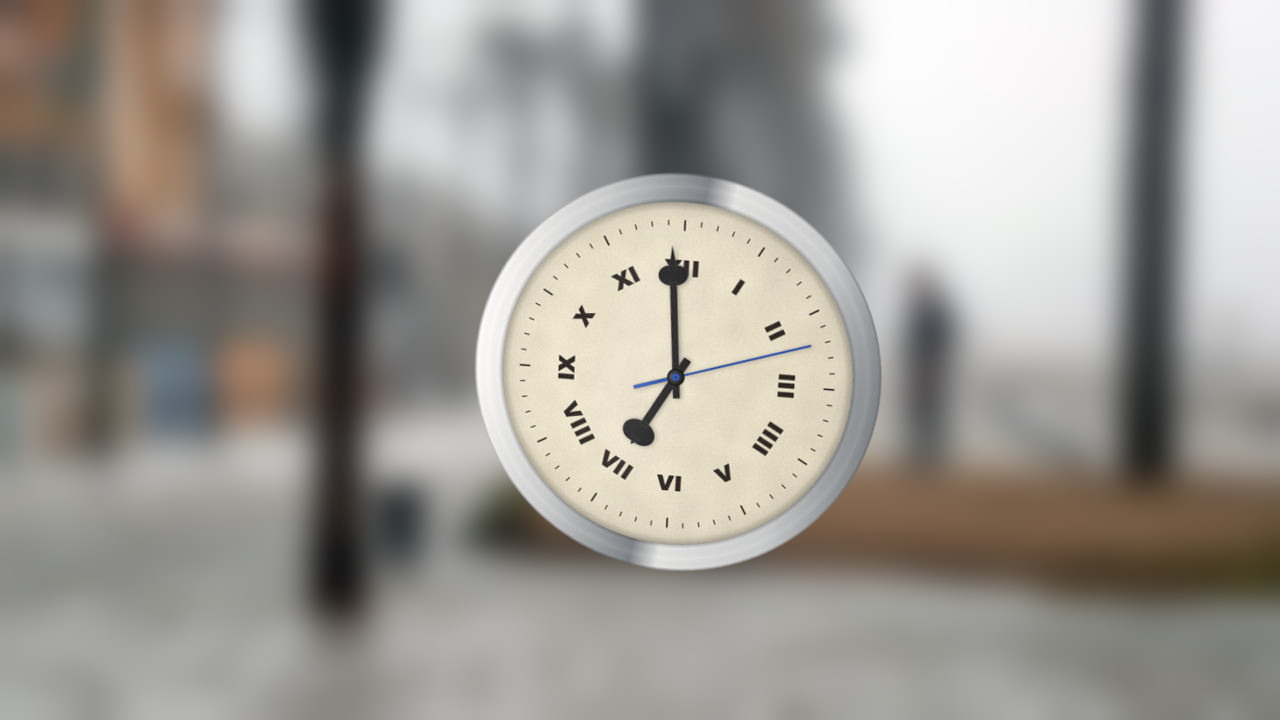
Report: 6:59:12
